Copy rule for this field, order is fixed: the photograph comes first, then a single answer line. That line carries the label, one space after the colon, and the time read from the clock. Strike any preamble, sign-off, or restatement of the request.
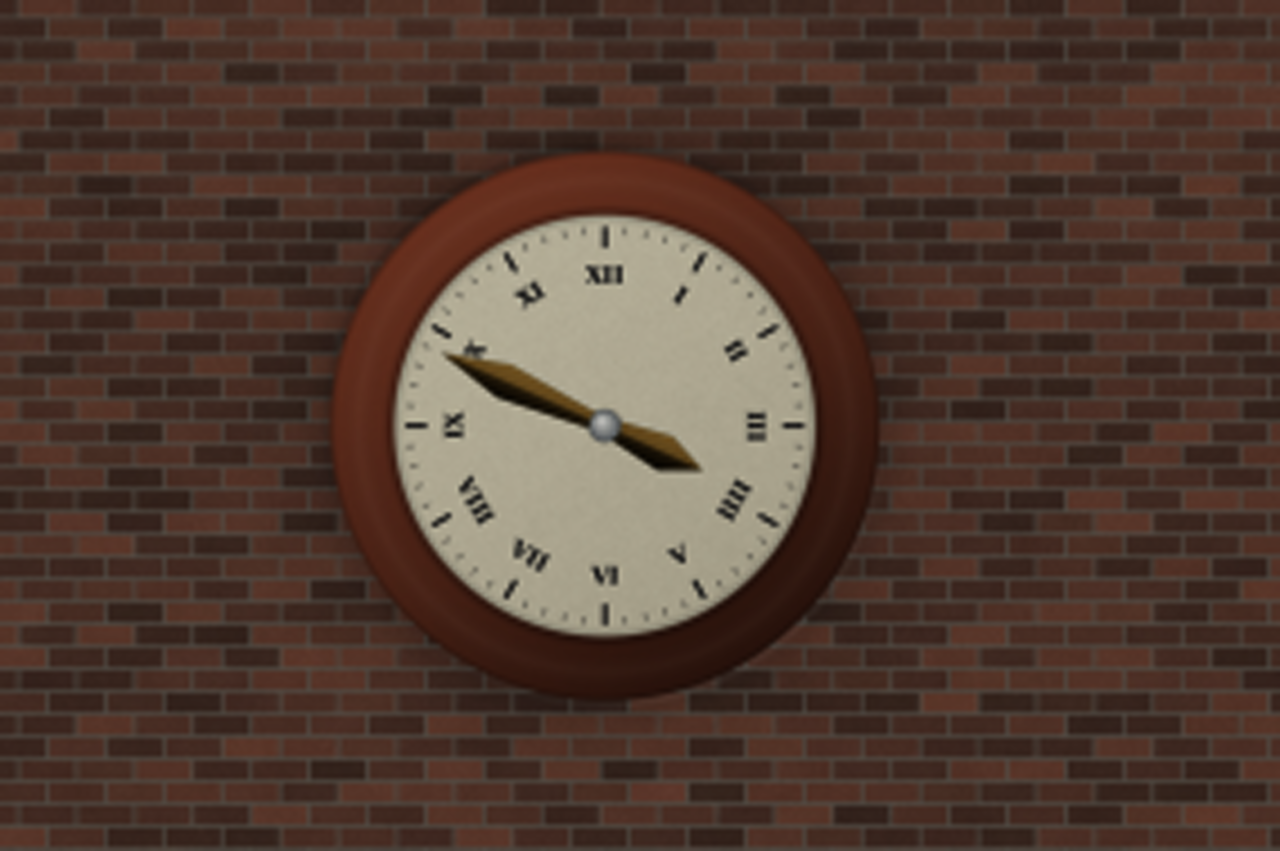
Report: 3:49
